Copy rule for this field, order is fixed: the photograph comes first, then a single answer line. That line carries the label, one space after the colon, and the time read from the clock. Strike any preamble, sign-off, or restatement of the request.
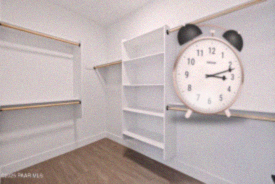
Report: 3:12
